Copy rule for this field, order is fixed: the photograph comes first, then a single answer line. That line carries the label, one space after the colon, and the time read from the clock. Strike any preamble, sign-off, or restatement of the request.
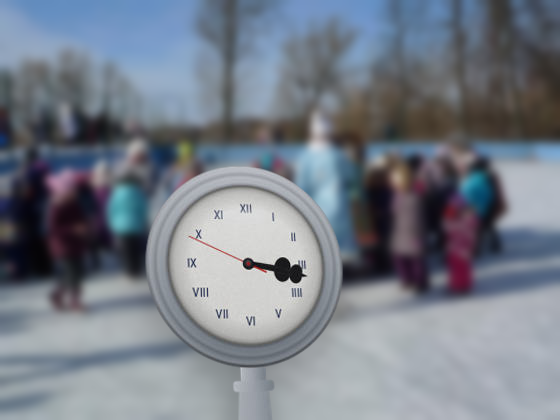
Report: 3:16:49
